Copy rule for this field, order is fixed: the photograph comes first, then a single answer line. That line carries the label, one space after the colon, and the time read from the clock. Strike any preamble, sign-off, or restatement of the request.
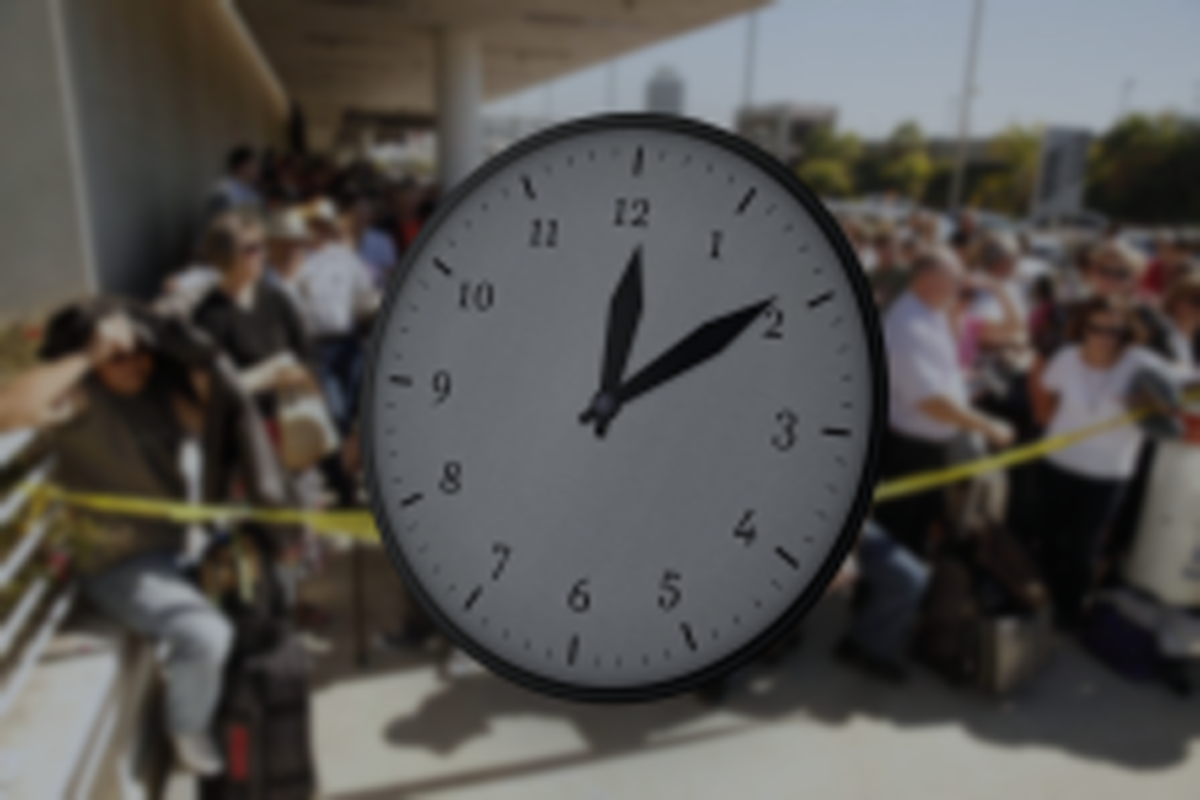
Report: 12:09
